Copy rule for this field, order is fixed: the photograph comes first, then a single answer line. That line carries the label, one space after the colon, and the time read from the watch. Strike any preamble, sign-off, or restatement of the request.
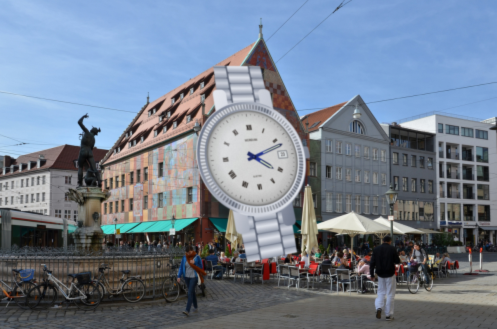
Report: 4:12
